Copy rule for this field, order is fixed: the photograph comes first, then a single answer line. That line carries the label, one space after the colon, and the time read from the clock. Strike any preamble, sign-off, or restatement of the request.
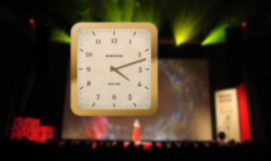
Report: 4:12
